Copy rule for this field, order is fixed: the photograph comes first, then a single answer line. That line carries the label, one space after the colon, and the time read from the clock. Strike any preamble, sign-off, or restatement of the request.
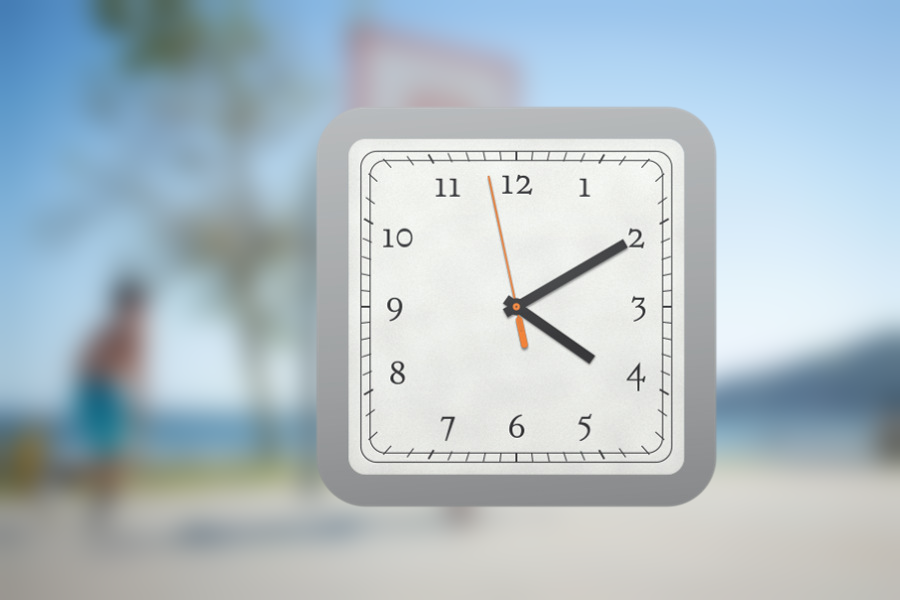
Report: 4:09:58
